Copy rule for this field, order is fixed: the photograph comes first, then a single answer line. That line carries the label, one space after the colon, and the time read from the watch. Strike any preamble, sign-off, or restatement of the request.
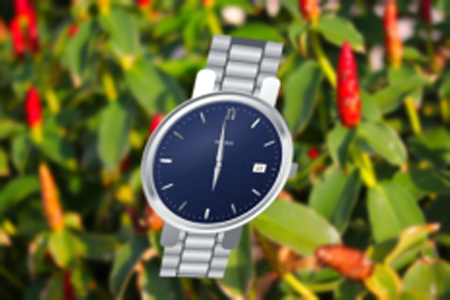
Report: 5:59
